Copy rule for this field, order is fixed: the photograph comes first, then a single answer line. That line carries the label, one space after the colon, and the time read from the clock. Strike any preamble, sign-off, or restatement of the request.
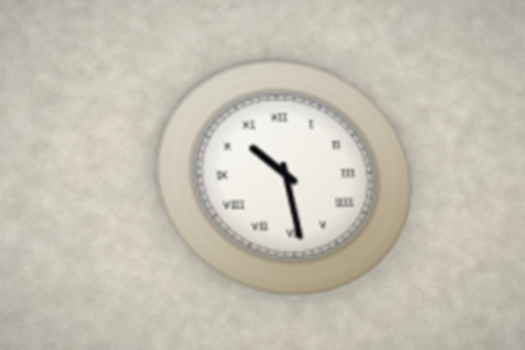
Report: 10:29
